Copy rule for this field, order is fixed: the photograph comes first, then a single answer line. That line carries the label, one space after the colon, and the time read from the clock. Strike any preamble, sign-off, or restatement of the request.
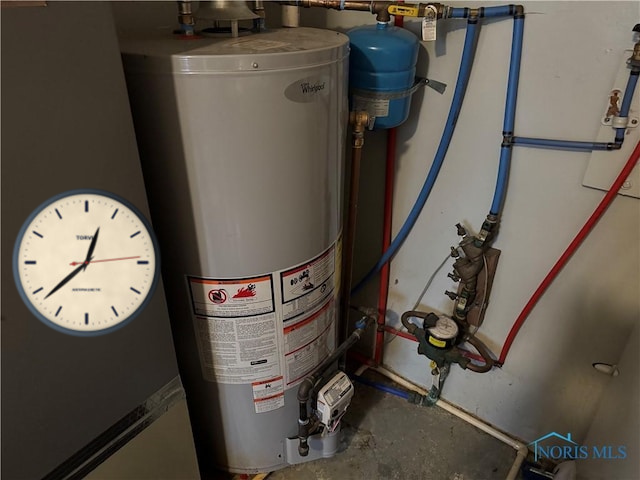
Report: 12:38:14
